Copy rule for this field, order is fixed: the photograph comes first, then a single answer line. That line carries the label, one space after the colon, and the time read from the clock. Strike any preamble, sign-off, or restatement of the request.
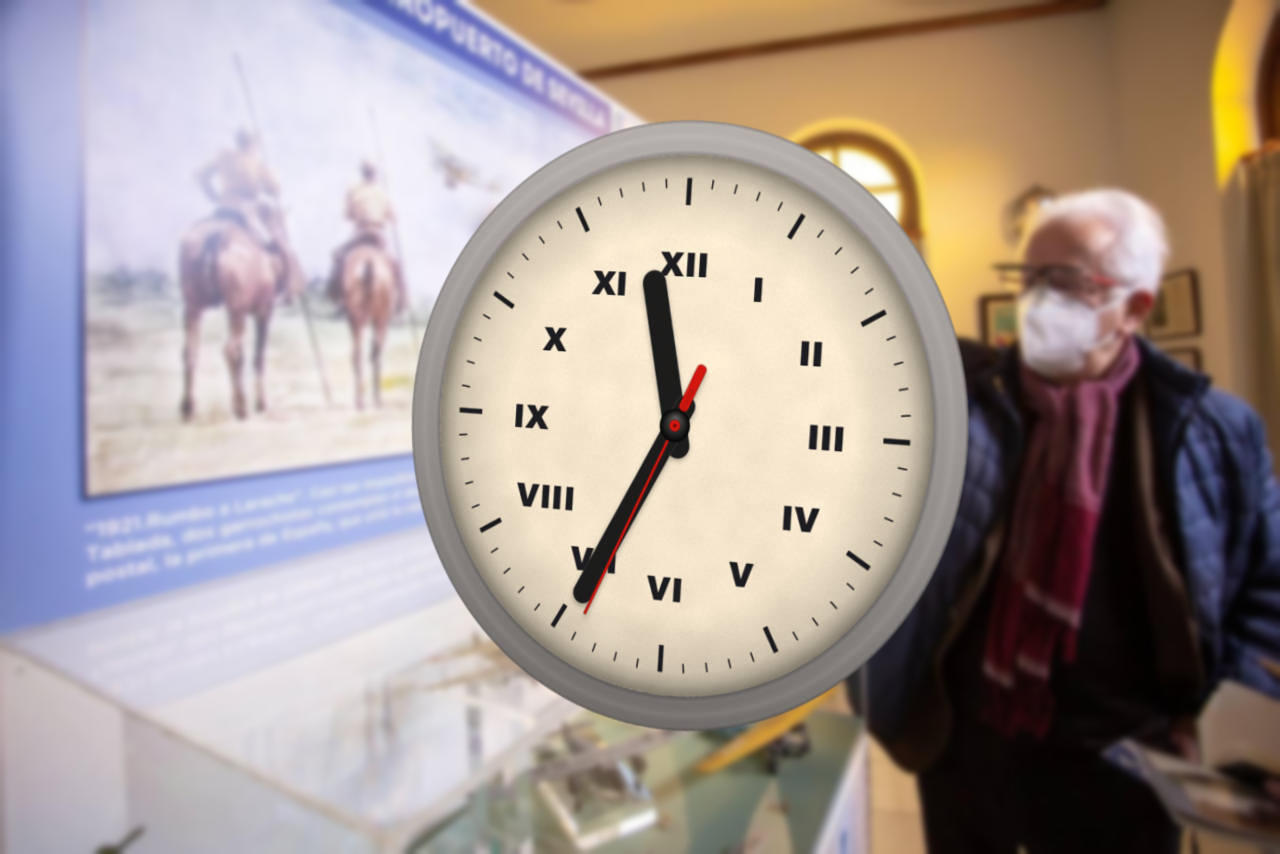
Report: 11:34:34
